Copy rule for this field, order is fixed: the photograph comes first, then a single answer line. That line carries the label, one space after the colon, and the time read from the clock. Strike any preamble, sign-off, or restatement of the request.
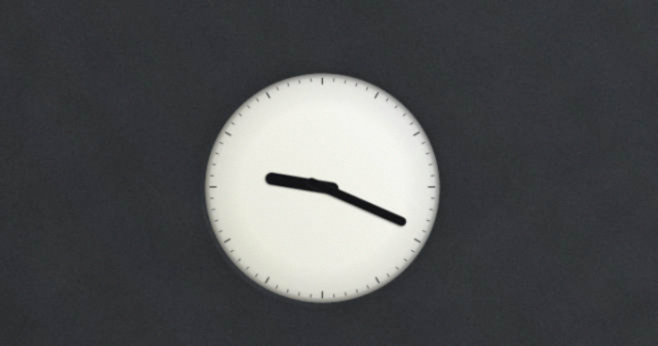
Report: 9:19
